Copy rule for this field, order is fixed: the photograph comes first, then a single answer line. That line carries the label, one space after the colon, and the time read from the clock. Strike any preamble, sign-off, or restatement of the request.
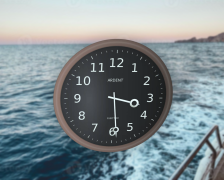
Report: 3:29
